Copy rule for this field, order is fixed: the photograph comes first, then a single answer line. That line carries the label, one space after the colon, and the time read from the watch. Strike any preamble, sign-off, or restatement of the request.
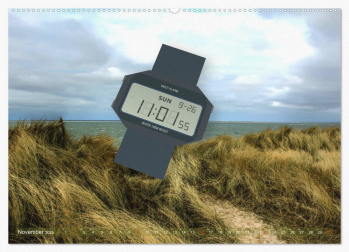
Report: 11:01:55
